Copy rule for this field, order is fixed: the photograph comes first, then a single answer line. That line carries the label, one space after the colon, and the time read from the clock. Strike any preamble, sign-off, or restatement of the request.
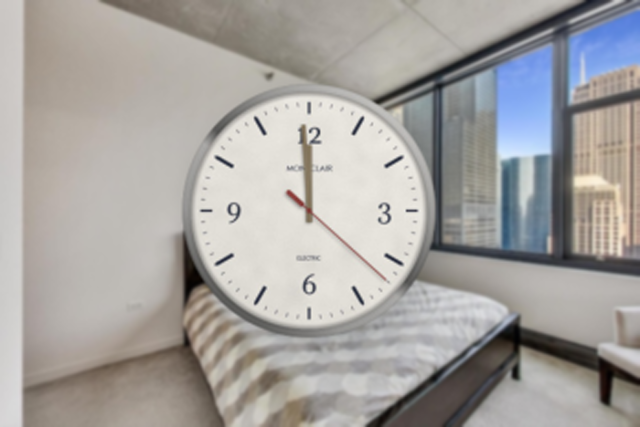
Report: 11:59:22
